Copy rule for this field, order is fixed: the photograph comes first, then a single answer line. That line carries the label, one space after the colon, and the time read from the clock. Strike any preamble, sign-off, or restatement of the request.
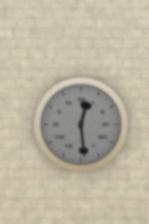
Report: 12:29
